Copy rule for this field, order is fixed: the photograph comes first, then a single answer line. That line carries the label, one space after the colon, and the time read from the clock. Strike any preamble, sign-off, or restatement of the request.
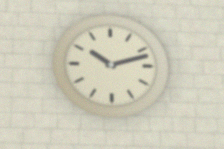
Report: 10:12
